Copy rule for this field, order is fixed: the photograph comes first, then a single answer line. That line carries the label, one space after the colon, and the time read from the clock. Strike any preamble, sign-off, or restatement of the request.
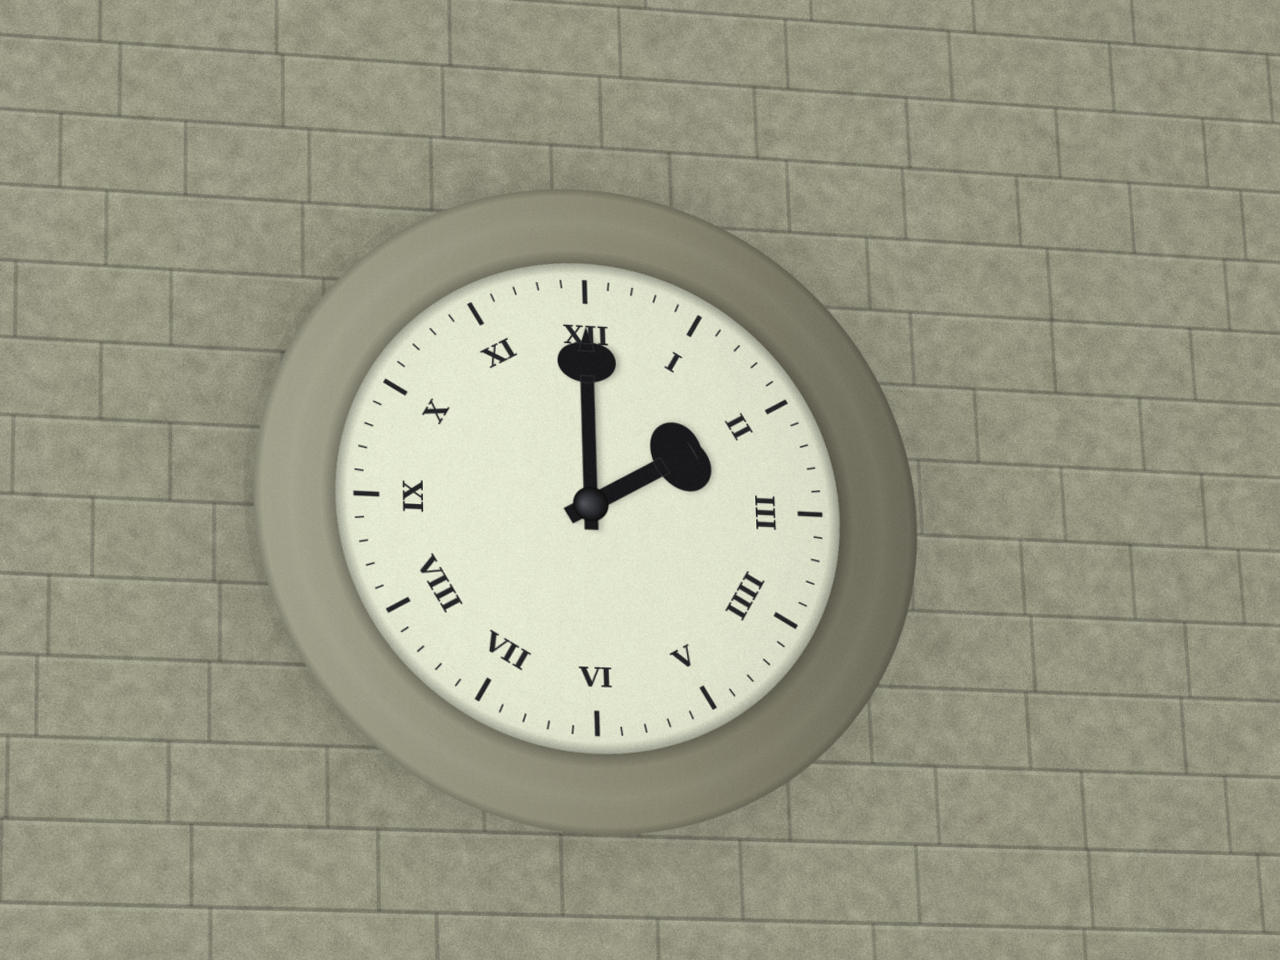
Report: 2:00
